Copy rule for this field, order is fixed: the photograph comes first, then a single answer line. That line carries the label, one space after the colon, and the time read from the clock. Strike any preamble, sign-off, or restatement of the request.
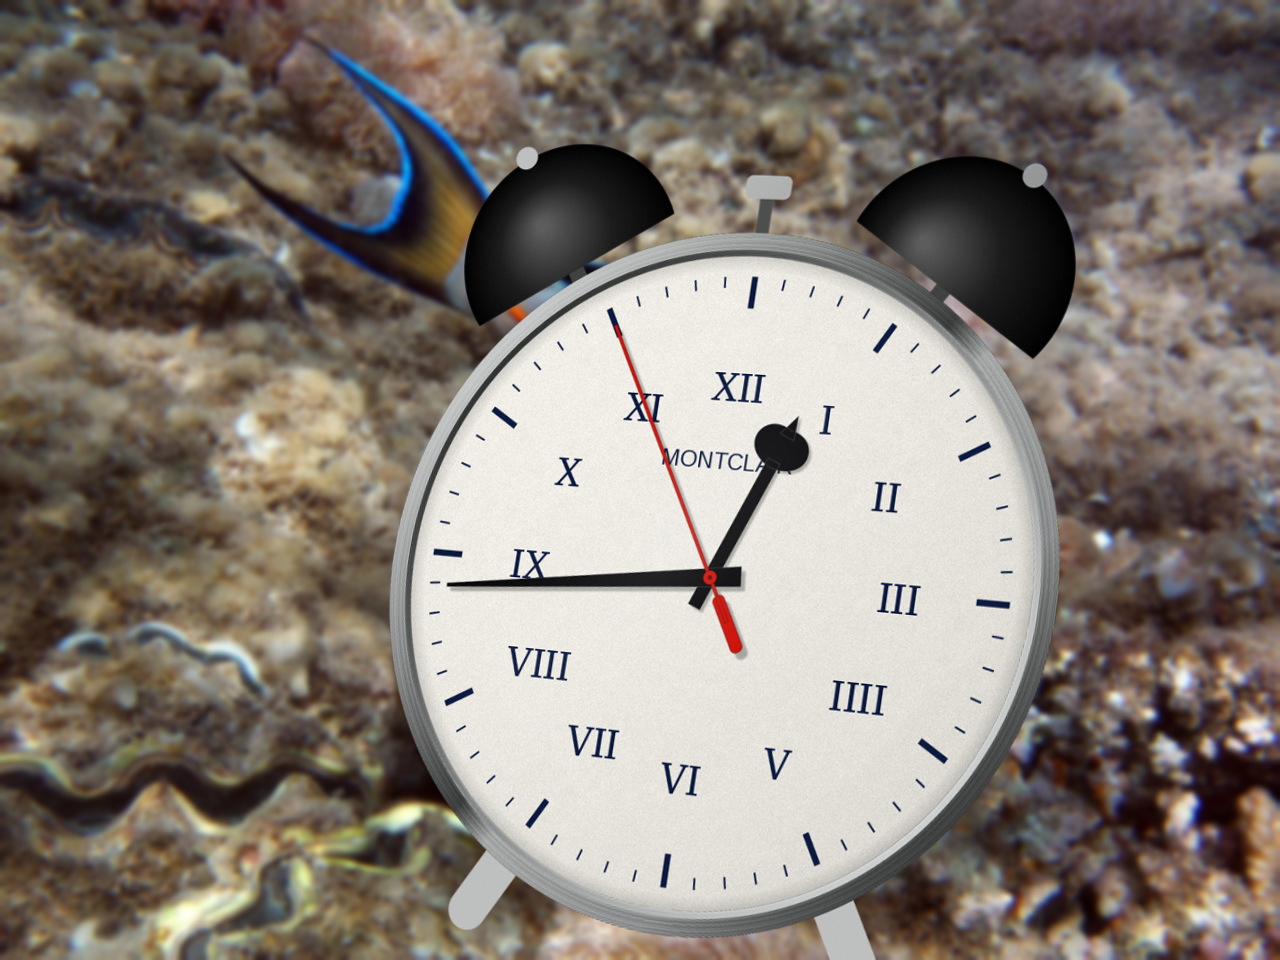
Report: 12:43:55
